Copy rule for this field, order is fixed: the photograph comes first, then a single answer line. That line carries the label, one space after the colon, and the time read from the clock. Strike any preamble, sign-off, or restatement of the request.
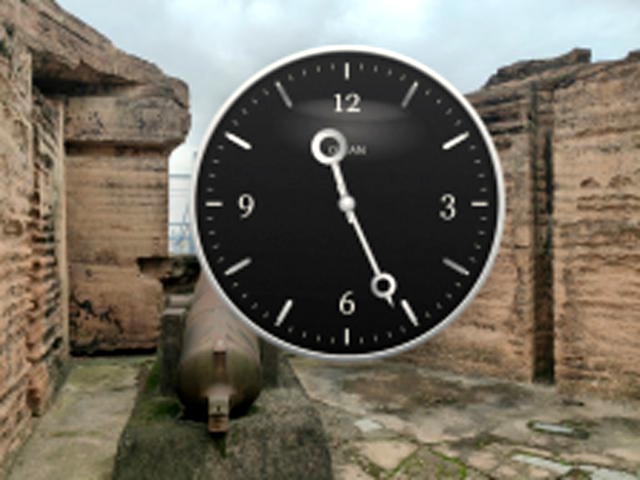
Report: 11:26
